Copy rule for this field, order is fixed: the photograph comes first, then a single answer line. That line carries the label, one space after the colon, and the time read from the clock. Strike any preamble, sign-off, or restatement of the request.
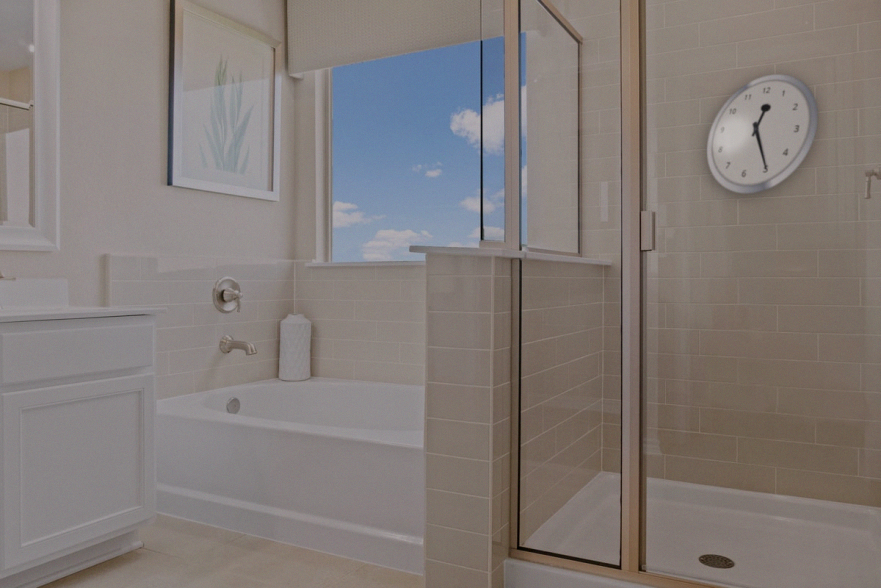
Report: 12:25
